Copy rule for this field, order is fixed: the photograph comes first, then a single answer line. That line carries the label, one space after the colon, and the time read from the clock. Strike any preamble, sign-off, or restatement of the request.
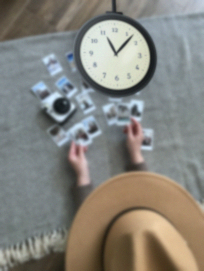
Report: 11:07
